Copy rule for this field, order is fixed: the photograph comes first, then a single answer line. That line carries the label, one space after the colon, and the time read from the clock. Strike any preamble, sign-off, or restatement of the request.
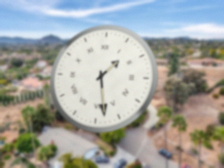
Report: 1:28
